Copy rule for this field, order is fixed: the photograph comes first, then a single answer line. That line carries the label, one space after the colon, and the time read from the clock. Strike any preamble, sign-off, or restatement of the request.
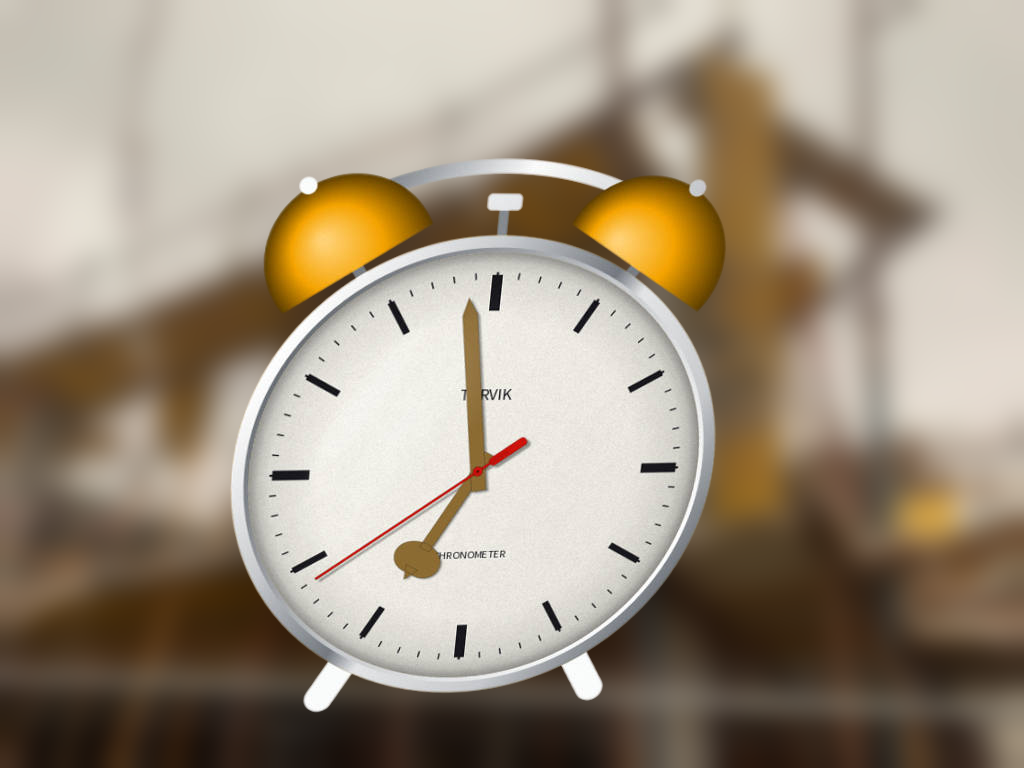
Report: 6:58:39
